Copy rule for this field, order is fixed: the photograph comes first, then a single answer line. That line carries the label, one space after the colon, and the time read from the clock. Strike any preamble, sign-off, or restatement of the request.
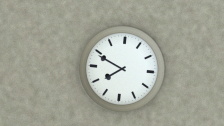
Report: 7:49
